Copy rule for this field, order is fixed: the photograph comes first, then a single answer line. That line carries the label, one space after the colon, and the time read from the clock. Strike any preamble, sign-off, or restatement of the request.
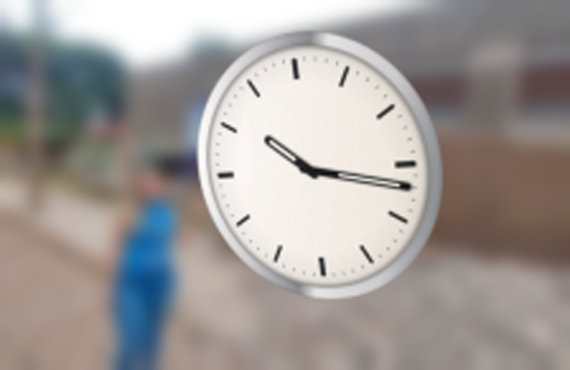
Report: 10:17
